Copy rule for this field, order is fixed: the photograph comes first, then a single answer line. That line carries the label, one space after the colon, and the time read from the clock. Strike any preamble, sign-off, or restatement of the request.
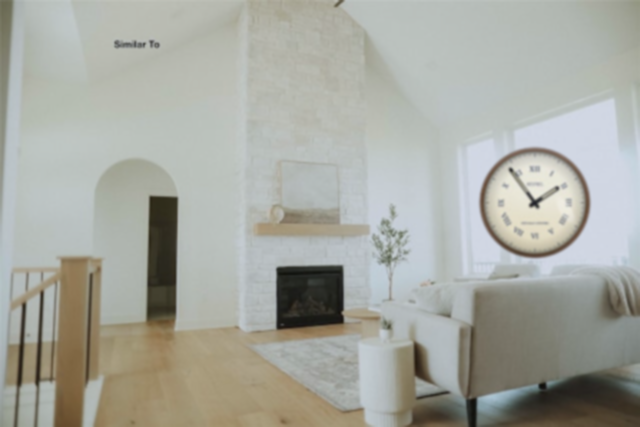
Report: 1:54
